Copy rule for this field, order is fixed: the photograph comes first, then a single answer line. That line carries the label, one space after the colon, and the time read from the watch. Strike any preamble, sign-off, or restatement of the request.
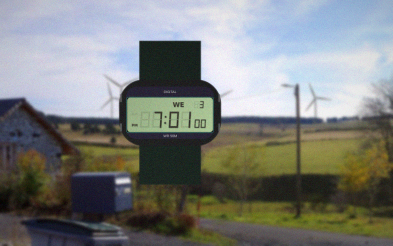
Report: 7:01:00
